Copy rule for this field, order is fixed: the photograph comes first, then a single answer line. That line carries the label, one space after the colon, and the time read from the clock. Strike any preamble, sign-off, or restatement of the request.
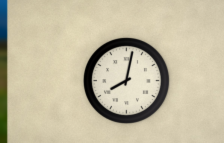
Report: 8:02
